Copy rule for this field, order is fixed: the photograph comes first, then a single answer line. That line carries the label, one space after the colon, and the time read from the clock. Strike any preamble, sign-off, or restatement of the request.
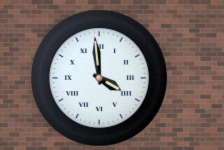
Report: 3:59
